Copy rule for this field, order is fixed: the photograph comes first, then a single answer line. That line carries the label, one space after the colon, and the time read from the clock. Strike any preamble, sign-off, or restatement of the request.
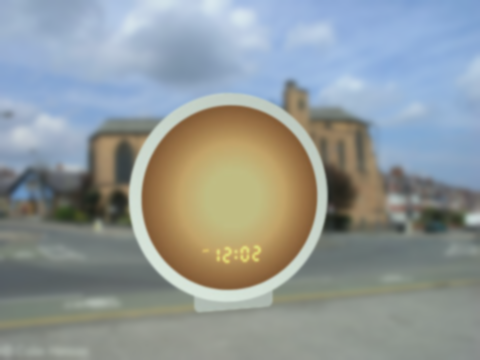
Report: 12:02
